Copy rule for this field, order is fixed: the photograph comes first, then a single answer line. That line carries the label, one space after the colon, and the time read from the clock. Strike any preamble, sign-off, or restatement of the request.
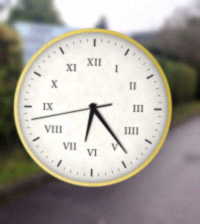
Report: 6:23:43
